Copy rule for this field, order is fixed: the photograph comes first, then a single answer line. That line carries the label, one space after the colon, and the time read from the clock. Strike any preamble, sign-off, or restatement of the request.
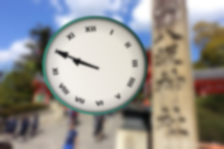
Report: 9:50
